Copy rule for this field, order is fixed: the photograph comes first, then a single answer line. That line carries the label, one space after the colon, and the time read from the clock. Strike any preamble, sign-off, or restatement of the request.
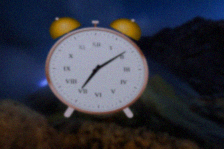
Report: 7:09
